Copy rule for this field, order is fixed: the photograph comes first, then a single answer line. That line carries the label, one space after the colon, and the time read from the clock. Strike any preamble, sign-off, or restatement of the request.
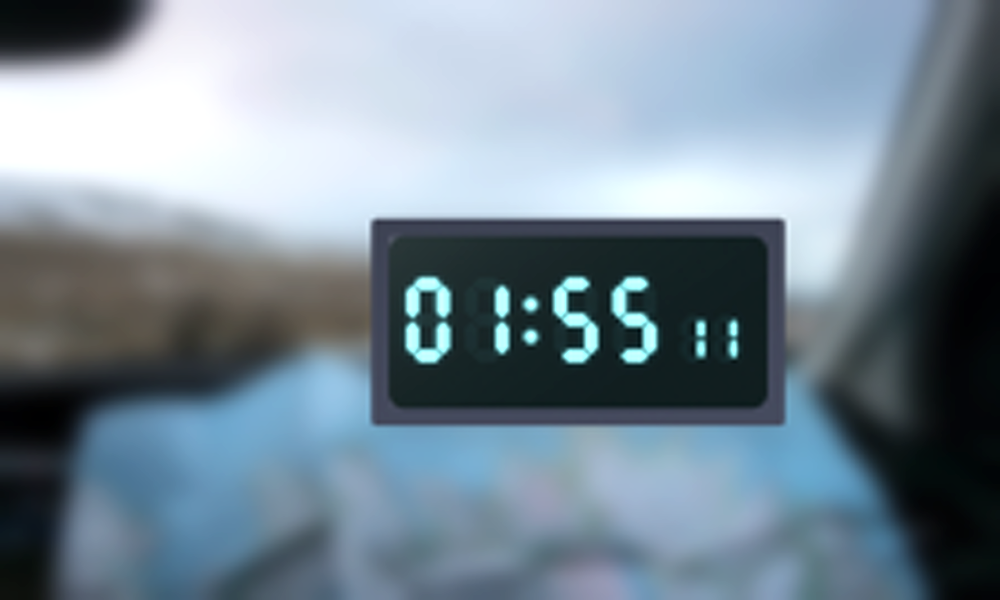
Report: 1:55:11
